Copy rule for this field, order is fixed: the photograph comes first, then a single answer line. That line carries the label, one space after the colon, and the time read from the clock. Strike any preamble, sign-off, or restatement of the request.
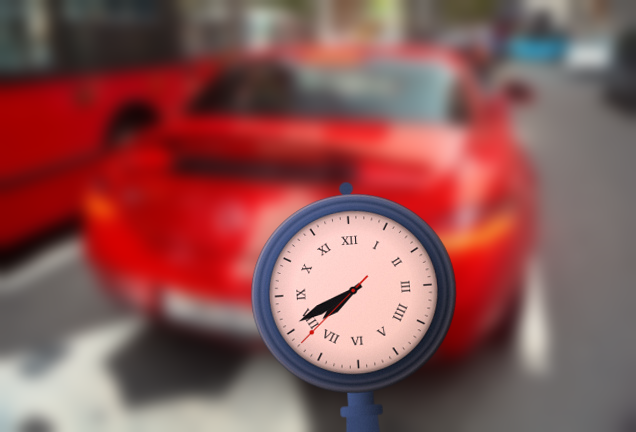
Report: 7:40:38
